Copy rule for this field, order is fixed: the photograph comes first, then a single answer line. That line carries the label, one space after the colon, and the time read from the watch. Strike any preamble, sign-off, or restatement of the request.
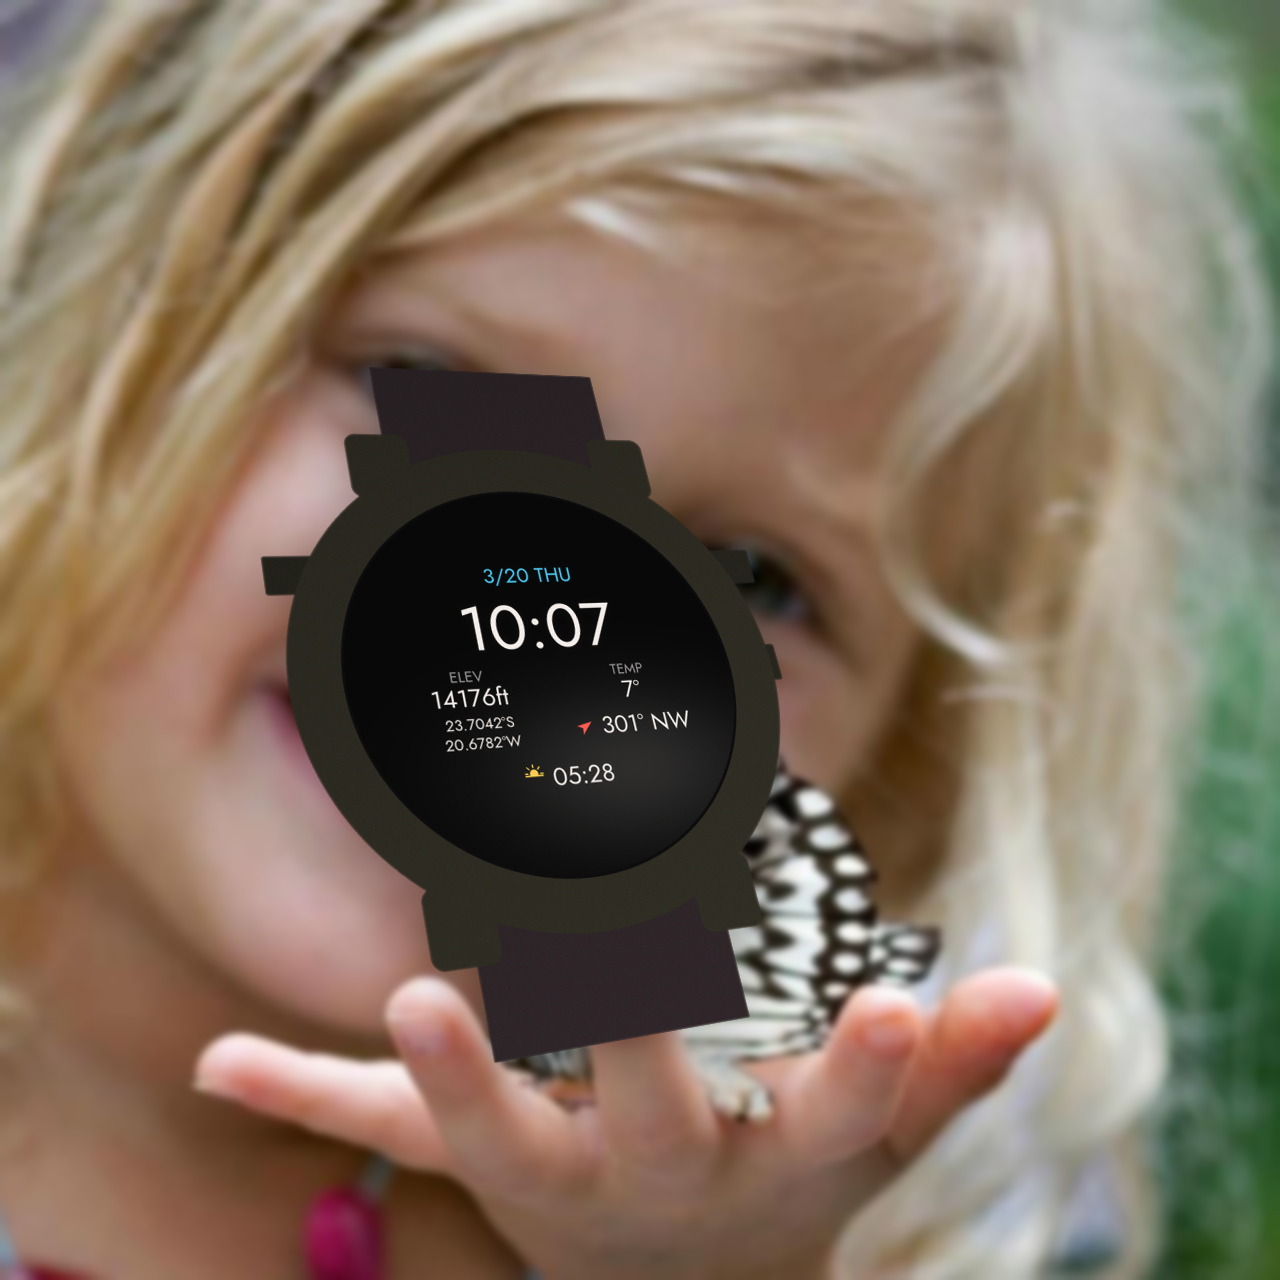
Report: 10:07
